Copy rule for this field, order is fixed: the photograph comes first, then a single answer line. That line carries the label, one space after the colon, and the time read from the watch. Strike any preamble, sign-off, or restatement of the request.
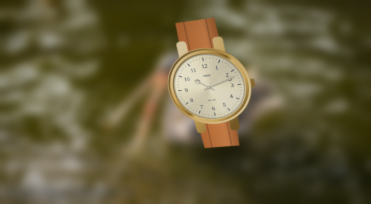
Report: 10:12
